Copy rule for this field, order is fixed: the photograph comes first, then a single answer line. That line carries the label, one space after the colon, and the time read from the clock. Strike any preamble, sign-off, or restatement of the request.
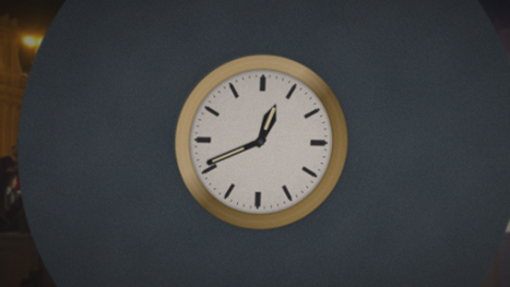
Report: 12:41
